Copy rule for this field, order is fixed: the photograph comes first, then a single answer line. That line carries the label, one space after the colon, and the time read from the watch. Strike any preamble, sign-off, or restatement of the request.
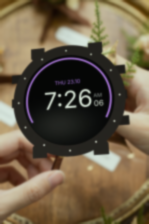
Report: 7:26
